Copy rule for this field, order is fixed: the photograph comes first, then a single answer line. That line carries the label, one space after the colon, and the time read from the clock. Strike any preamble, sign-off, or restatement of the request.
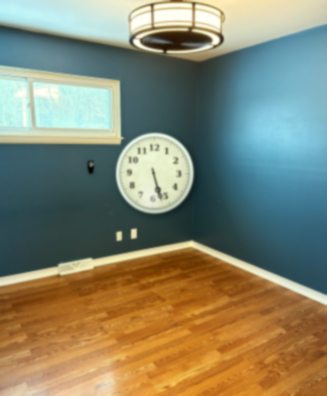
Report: 5:27
